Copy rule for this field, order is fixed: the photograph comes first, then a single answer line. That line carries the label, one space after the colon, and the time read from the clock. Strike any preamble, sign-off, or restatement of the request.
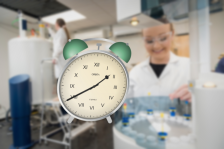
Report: 1:40
